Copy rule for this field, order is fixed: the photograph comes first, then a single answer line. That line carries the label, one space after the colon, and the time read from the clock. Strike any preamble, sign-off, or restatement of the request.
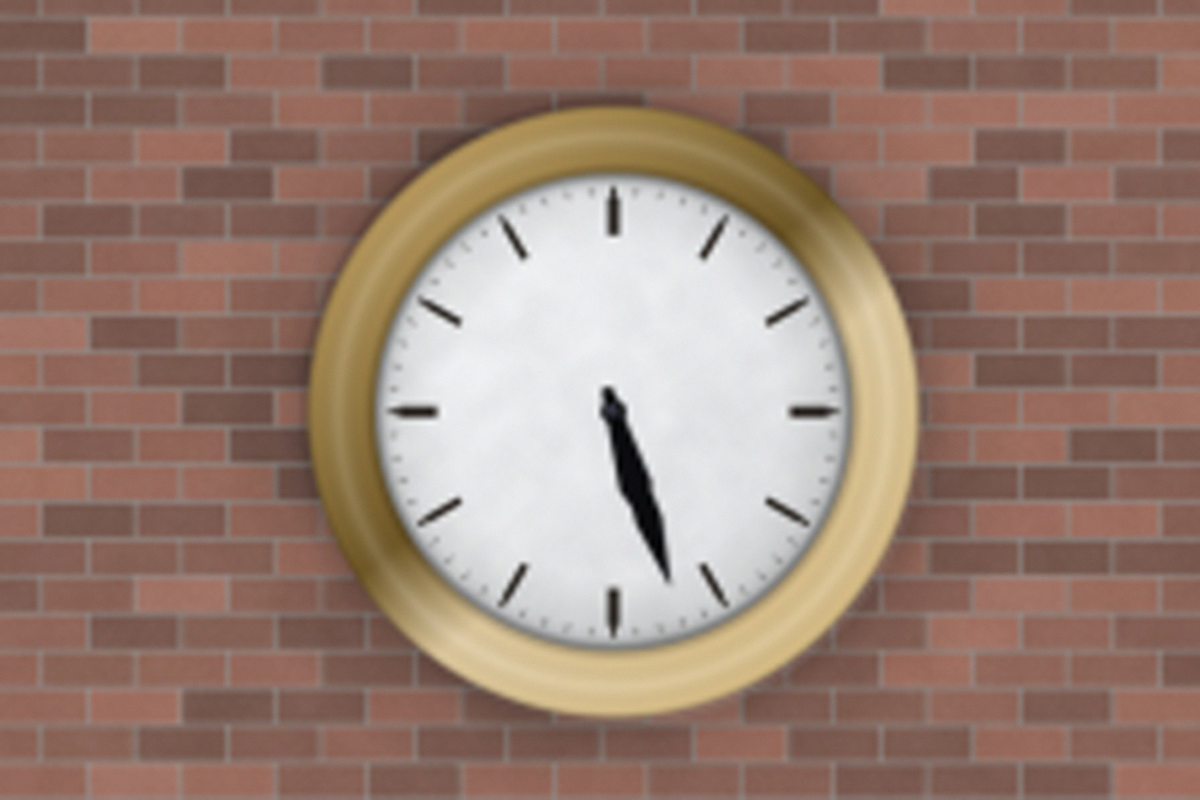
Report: 5:27
